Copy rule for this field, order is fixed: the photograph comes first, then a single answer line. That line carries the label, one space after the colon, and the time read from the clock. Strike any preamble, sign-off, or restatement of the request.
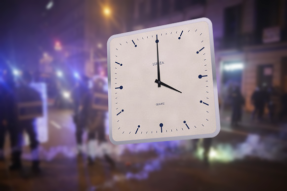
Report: 4:00
